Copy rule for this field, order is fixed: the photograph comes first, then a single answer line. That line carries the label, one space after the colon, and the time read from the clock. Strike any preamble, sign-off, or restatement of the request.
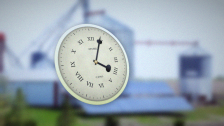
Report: 4:04
